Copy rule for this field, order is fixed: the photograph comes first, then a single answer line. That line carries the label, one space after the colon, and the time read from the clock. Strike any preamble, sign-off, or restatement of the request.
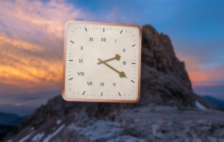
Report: 2:20
